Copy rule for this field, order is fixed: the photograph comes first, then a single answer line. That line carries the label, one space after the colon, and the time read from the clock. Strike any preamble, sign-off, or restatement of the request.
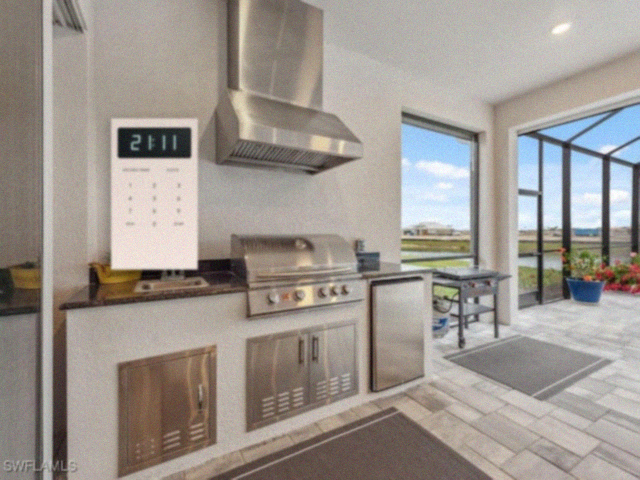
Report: 21:11
